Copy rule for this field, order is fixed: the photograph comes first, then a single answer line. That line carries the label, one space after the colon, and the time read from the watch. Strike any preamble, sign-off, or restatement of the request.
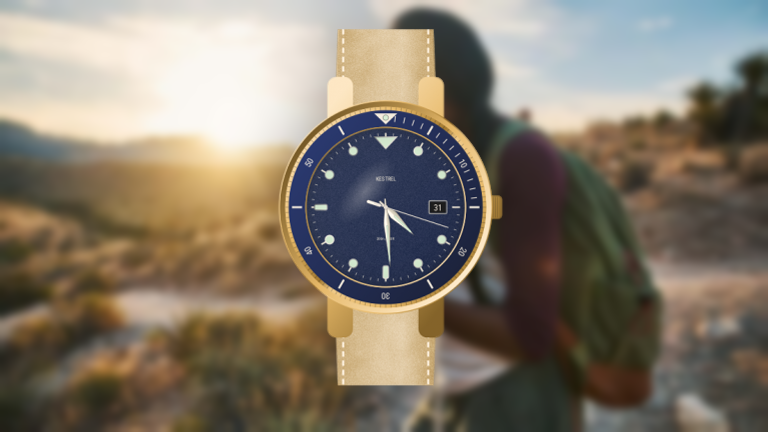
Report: 4:29:18
